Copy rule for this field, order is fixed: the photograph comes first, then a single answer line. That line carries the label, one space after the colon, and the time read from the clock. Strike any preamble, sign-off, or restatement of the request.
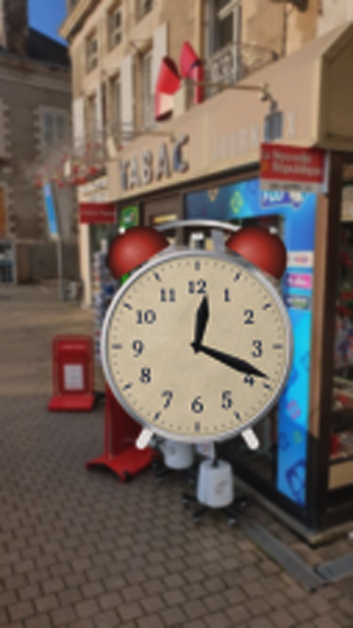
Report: 12:19
